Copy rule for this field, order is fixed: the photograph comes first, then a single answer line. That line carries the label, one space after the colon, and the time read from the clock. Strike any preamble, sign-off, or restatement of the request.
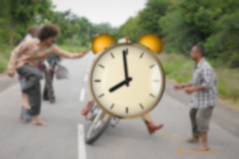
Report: 7:59
